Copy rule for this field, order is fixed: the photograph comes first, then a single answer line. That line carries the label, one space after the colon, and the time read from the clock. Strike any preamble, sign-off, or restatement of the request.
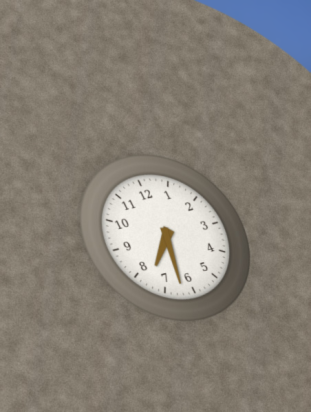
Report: 7:32
